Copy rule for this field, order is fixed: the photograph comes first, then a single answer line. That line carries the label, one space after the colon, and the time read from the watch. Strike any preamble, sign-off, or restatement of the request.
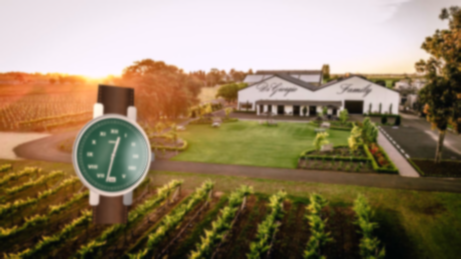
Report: 12:32
